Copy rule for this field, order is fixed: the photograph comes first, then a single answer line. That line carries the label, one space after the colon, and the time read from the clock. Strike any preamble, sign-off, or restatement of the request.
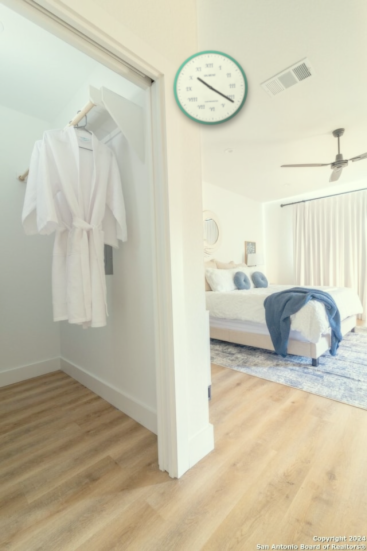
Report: 10:21
